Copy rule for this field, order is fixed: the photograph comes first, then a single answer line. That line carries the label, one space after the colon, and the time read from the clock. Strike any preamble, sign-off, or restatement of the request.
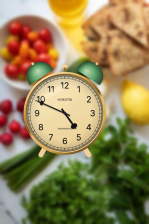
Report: 4:49
